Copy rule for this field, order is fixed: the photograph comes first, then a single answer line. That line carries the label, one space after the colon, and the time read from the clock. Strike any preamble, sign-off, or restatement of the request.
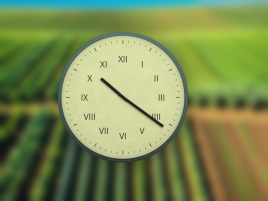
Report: 10:21
